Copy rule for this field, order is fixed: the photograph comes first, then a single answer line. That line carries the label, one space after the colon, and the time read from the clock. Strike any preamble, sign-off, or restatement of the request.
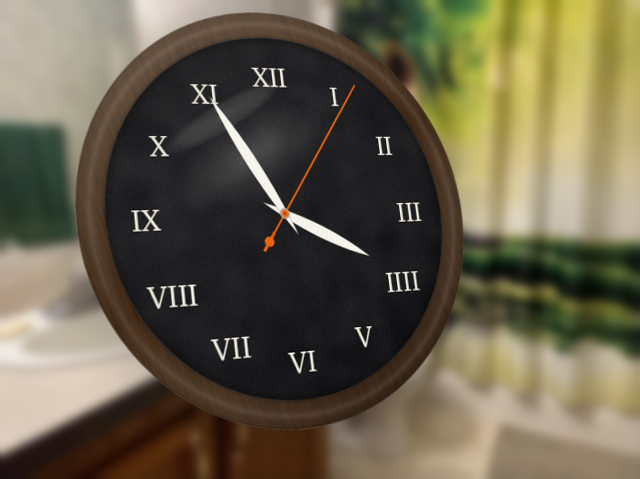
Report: 3:55:06
